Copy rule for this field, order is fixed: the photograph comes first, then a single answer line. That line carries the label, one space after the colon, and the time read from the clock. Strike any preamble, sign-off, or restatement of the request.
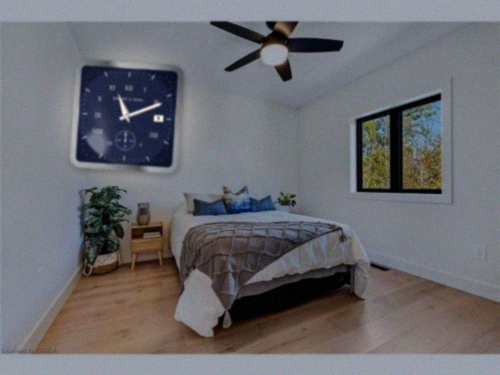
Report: 11:11
